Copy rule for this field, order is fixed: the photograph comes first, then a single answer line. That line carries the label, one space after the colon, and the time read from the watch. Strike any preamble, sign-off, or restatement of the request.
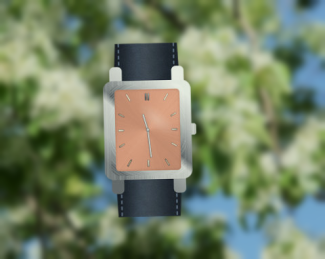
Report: 11:29
